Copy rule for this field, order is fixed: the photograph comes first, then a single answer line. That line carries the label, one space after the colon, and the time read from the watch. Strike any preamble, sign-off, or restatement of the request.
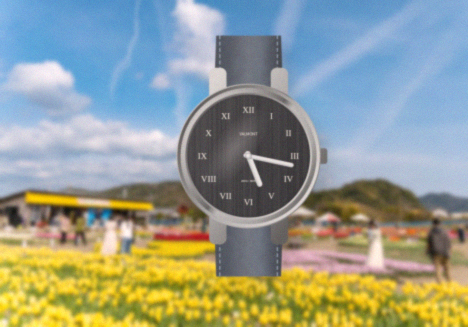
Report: 5:17
